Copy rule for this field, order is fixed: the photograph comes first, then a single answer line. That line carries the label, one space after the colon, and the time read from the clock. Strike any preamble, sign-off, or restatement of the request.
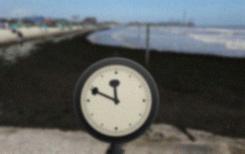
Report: 11:49
